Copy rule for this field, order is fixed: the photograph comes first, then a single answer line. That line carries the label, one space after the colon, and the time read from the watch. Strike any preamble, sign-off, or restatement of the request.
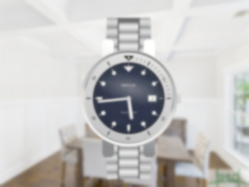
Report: 5:44
